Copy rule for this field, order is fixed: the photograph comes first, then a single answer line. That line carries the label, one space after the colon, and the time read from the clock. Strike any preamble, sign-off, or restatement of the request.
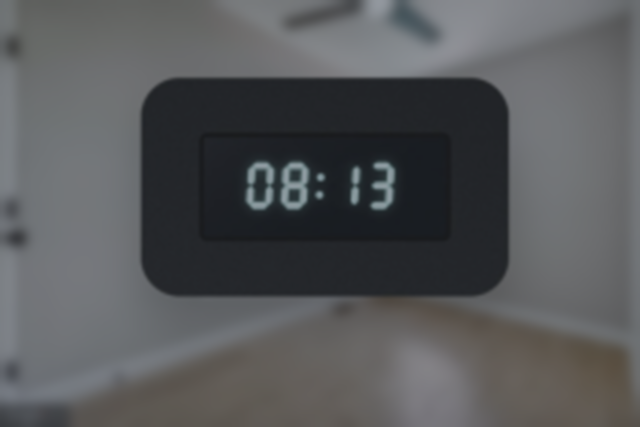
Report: 8:13
